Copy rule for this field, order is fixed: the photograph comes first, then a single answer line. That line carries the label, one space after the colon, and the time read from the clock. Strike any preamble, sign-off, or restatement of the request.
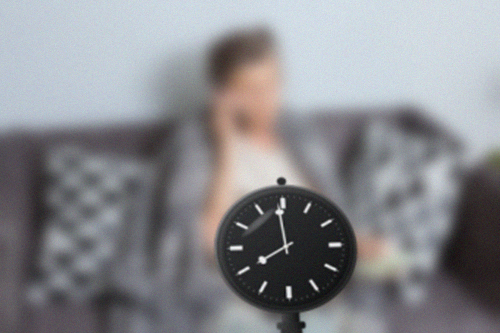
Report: 7:59
